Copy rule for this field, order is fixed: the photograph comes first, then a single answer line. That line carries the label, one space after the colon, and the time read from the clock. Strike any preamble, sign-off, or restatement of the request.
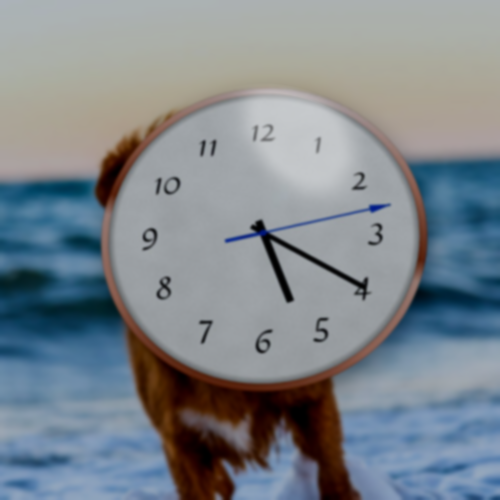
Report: 5:20:13
